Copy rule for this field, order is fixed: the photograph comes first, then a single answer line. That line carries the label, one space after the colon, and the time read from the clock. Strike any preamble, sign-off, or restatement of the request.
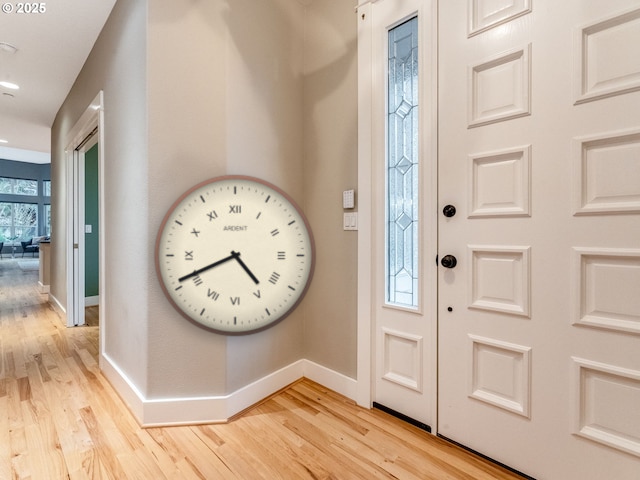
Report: 4:41
